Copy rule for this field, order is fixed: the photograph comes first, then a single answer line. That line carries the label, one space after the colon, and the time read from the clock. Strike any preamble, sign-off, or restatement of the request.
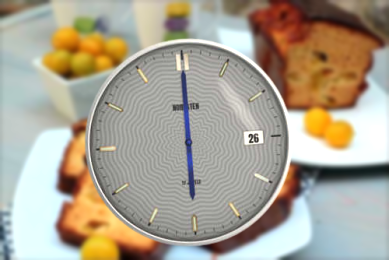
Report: 6:00
